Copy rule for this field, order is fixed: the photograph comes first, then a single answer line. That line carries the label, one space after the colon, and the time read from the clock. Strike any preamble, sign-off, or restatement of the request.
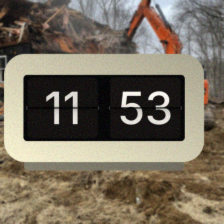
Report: 11:53
